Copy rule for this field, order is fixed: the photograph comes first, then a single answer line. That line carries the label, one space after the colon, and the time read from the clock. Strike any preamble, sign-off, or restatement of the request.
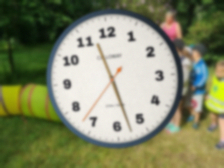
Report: 11:27:37
